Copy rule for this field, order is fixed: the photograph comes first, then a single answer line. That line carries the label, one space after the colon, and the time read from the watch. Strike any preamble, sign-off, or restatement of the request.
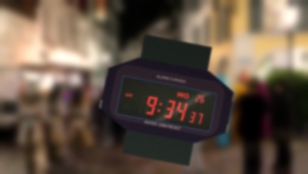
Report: 9:34:37
